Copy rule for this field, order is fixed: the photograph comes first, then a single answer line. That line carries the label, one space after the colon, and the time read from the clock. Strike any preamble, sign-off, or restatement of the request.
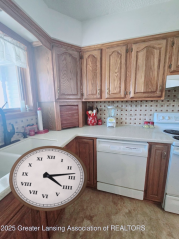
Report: 4:13
